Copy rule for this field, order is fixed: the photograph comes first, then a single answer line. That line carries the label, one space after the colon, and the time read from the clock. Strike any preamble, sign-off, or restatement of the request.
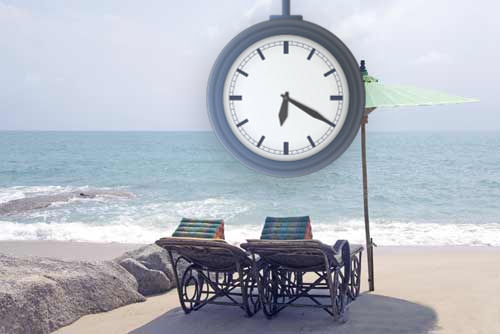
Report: 6:20
